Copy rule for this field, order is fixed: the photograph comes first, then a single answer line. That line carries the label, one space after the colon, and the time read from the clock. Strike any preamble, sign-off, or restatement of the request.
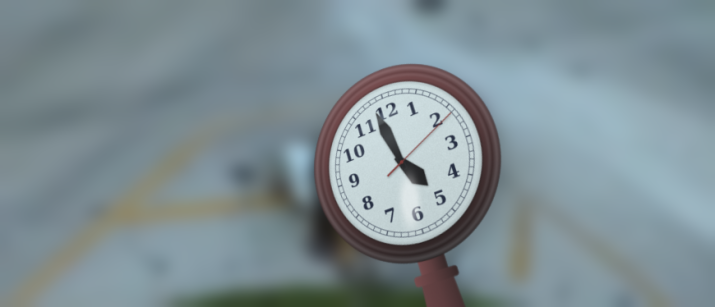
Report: 4:58:11
